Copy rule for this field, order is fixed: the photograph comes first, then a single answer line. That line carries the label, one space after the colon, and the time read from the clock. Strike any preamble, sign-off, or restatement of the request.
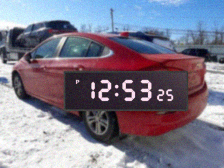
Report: 12:53:25
